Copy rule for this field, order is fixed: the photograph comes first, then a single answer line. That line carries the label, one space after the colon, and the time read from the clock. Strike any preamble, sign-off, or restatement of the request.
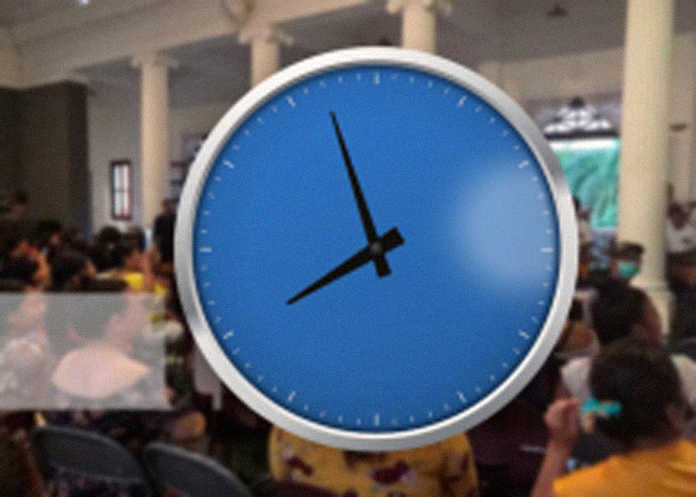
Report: 7:57
